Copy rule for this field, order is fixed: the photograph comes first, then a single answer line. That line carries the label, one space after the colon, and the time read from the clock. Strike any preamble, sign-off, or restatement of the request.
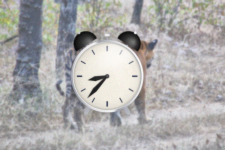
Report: 8:37
